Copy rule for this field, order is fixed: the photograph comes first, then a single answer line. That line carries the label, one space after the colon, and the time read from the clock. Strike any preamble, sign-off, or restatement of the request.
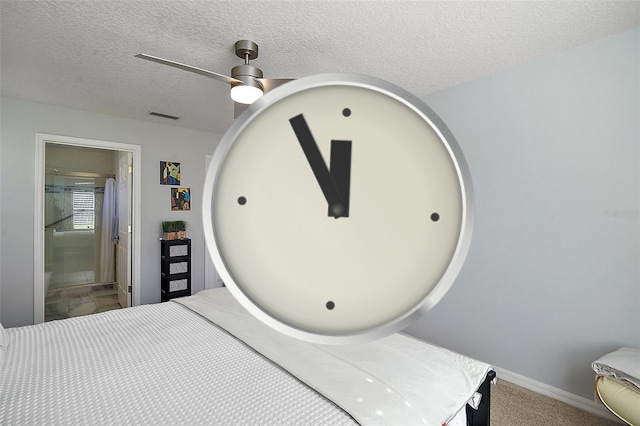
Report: 11:55
